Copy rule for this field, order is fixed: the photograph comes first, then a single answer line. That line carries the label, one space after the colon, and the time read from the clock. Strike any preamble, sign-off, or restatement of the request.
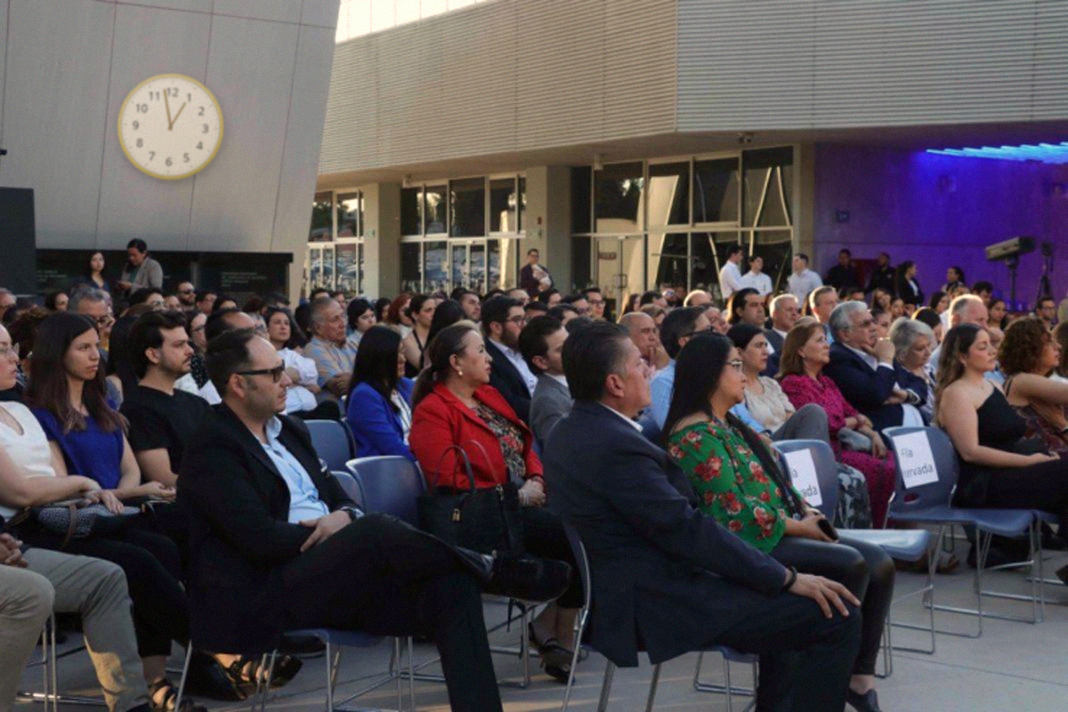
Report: 12:58
